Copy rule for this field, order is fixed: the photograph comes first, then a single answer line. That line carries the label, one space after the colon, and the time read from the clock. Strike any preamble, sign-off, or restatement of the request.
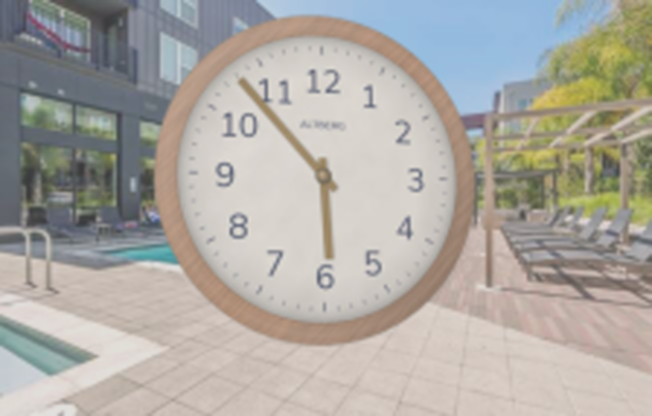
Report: 5:53
